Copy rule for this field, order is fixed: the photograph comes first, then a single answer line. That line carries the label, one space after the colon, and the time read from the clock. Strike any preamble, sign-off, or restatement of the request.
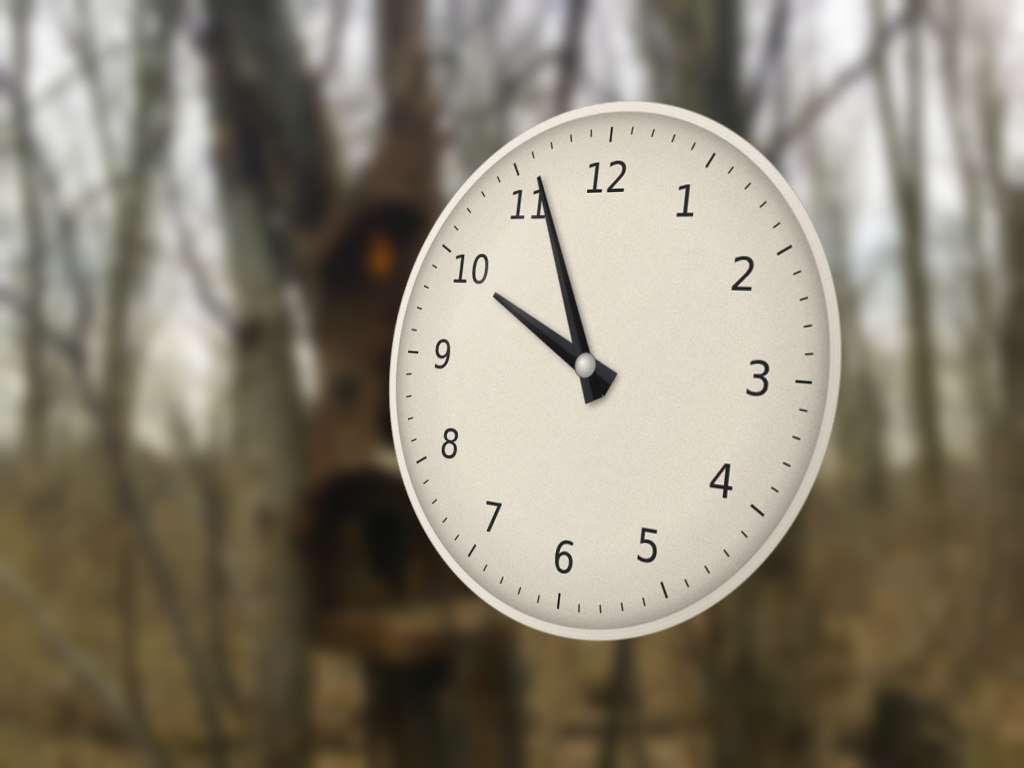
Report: 9:56
